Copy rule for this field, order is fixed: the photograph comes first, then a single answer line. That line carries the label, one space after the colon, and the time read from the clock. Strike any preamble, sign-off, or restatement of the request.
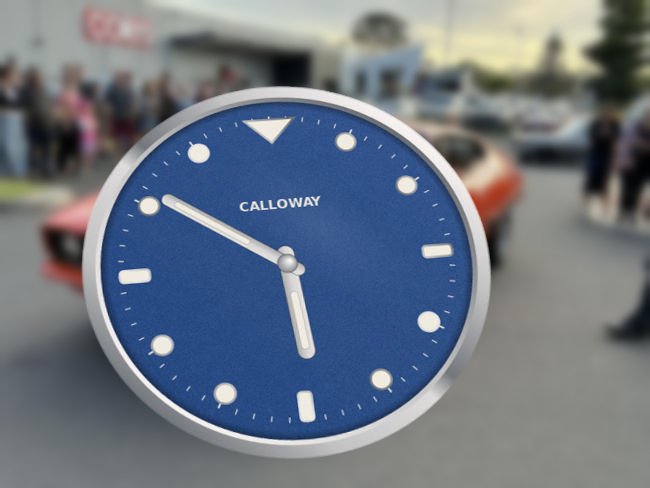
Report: 5:51
